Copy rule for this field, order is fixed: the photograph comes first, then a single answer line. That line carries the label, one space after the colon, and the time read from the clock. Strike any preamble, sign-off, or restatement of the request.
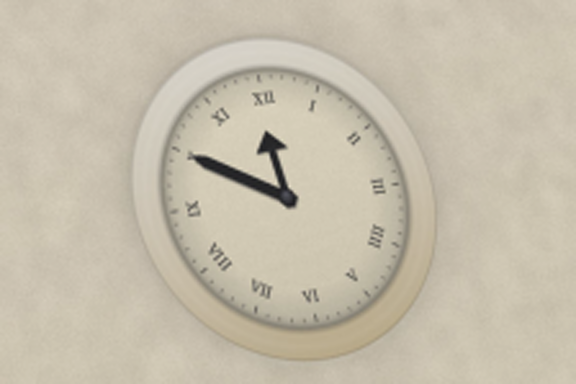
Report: 11:50
